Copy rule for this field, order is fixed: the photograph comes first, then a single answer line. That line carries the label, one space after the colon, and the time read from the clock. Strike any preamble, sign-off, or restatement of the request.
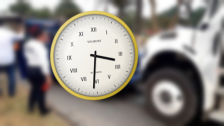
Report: 3:31
